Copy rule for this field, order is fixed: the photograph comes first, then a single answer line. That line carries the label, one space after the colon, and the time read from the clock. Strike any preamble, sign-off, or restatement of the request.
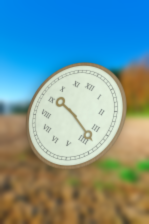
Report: 9:18
